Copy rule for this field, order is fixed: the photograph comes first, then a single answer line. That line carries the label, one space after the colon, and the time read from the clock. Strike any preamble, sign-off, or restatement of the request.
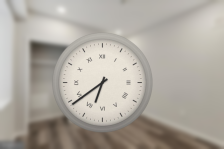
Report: 6:39
